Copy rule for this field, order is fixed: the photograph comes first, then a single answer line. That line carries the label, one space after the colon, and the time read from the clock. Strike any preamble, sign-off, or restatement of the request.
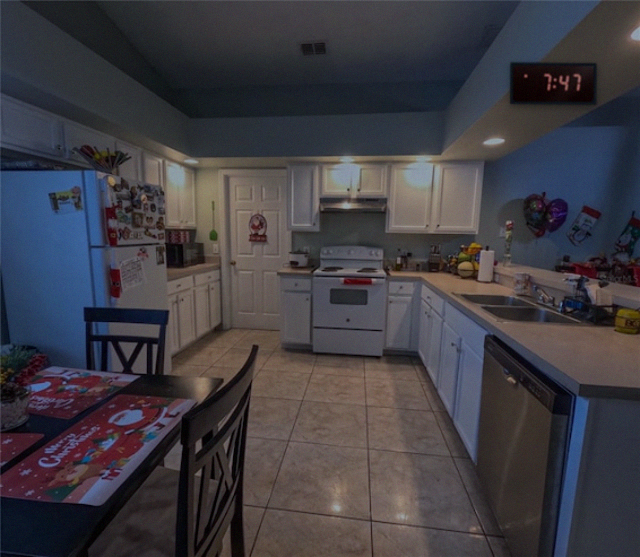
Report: 7:47
